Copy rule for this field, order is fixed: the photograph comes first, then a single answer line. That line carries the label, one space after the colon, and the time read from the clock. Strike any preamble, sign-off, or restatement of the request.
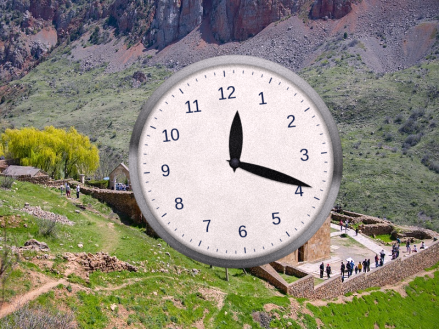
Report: 12:19
